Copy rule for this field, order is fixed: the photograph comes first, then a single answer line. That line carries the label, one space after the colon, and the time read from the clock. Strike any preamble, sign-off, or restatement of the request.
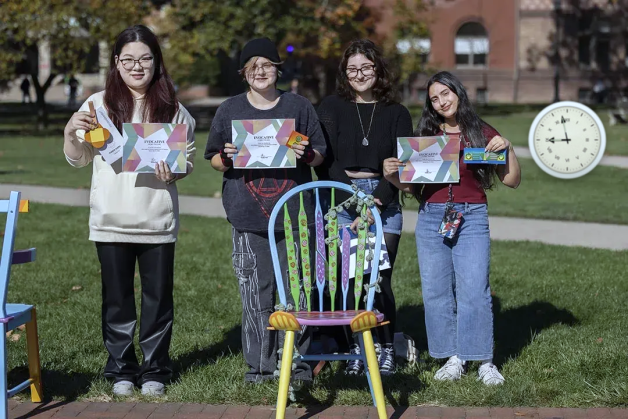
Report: 8:58
